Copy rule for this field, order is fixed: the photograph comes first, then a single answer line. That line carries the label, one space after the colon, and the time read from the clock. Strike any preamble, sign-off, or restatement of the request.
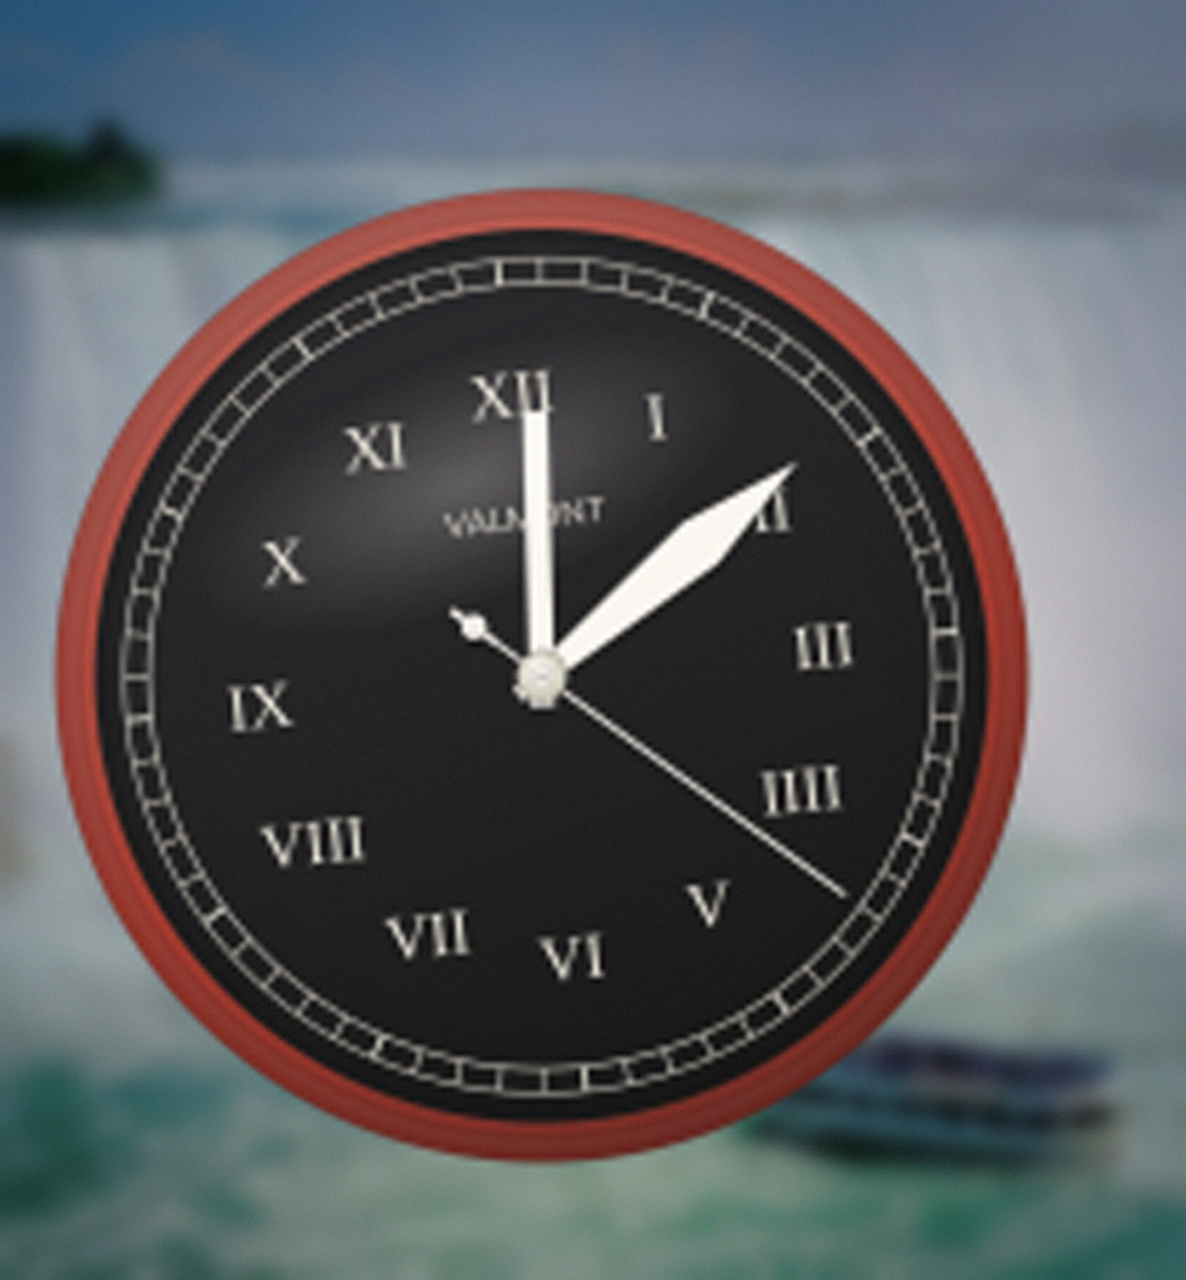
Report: 12:09:22
